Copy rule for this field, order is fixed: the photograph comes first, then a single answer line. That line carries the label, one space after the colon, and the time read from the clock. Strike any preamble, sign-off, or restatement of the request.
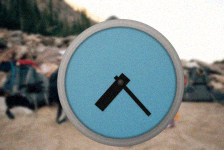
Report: 7:23
